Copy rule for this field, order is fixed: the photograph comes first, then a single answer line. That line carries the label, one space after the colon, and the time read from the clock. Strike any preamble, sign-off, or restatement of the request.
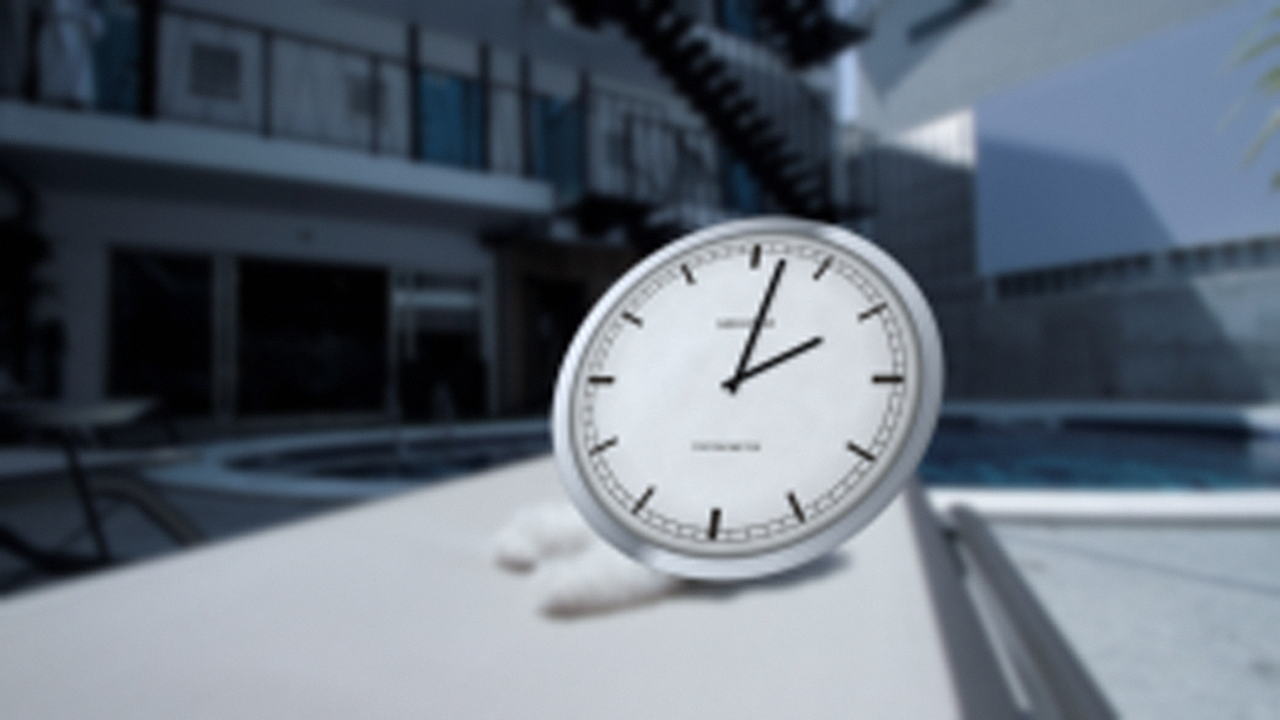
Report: 2:02
